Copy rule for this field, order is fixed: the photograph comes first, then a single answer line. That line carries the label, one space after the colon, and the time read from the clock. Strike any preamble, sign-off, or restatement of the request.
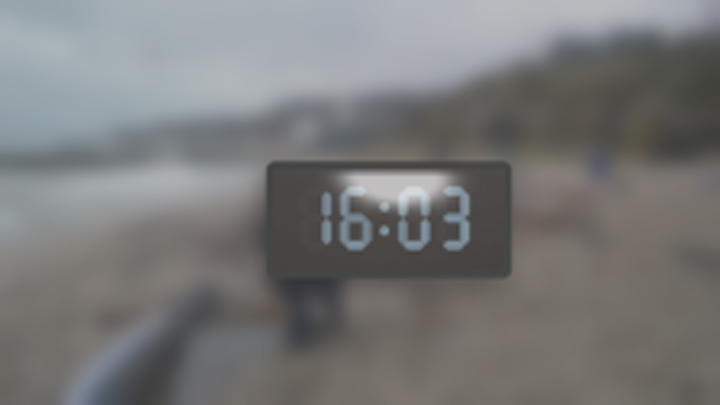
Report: 16:03
